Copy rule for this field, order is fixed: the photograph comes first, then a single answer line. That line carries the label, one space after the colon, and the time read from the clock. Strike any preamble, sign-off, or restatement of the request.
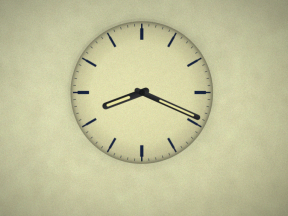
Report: 8:19
